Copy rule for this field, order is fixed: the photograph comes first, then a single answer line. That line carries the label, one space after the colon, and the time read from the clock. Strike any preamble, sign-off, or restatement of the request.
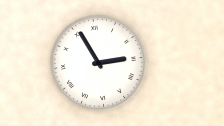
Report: 2:56
